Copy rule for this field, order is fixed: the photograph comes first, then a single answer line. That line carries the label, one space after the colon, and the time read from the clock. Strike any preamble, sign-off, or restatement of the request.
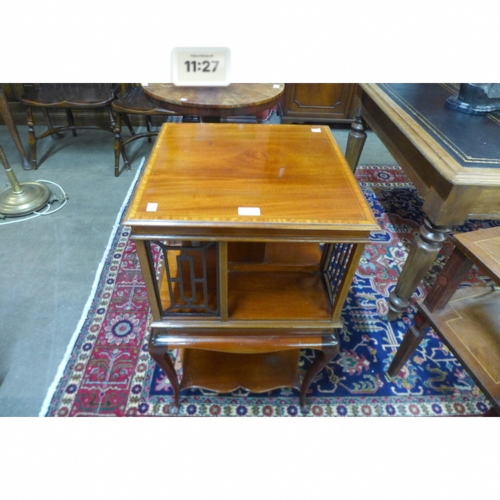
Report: 11:27
